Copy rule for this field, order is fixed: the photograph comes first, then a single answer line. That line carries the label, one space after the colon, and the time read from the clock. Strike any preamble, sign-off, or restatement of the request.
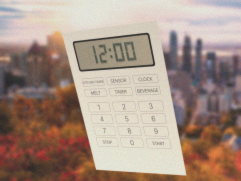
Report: 12:00
